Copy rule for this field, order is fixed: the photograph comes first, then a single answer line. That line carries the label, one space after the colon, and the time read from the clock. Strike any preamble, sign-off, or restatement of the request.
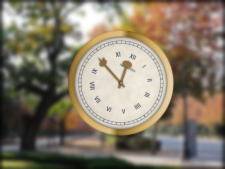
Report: 11:49
